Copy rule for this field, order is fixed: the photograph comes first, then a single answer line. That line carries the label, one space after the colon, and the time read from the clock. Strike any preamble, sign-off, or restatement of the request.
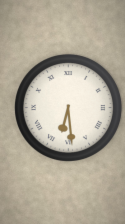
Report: 6:29
